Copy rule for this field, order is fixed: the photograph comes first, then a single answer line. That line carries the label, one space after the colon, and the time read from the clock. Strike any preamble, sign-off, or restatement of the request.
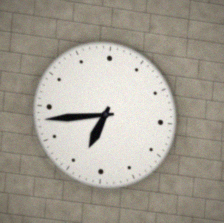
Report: 6:43
